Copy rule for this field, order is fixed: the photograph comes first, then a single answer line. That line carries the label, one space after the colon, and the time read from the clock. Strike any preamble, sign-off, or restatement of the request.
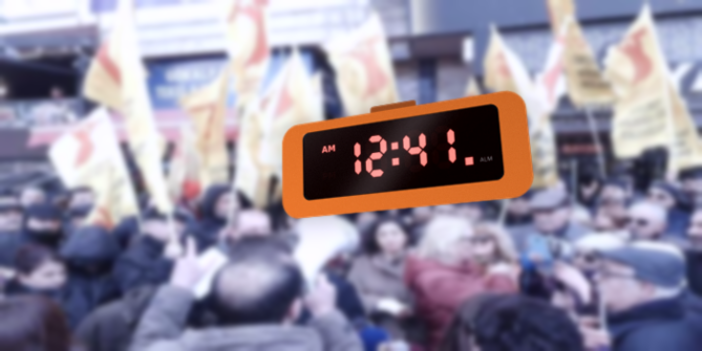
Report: 12:41
